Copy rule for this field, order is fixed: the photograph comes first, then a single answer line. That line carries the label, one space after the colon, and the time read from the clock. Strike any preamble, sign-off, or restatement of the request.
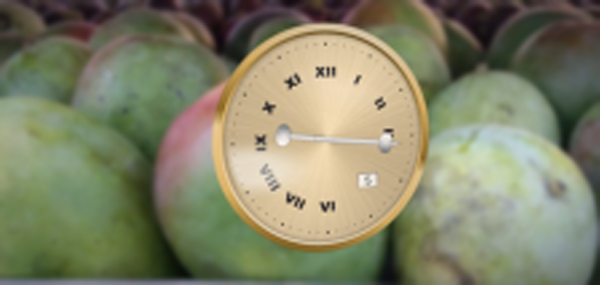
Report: 9:16
